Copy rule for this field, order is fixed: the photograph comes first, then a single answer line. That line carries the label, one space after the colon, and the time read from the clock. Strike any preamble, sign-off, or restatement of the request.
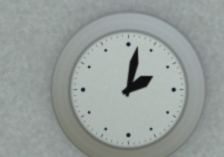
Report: 2:02
